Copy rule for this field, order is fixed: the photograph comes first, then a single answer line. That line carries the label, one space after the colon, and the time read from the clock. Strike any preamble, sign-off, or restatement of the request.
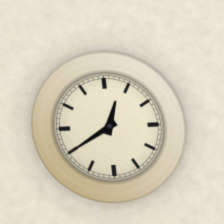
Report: 12:40
